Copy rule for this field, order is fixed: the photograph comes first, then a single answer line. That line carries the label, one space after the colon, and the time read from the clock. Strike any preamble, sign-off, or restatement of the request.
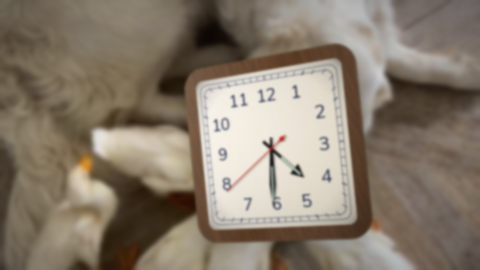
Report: 4:30:39
